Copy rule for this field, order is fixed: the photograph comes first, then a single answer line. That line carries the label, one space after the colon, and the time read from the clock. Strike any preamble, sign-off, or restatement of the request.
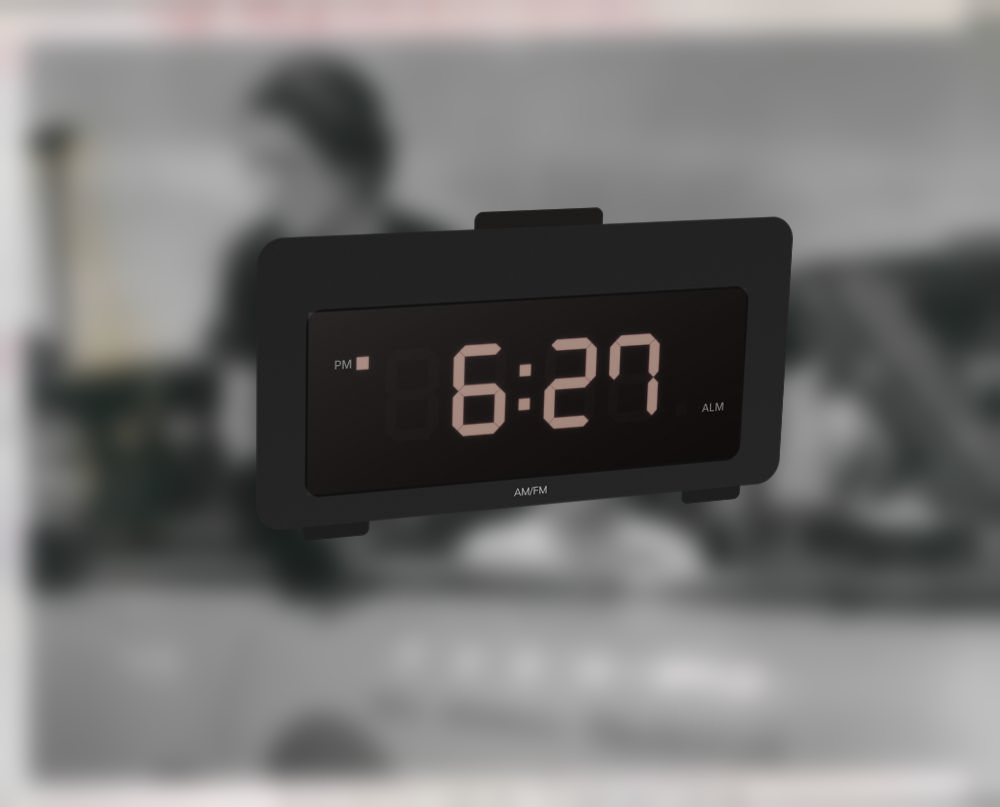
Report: 6:27
